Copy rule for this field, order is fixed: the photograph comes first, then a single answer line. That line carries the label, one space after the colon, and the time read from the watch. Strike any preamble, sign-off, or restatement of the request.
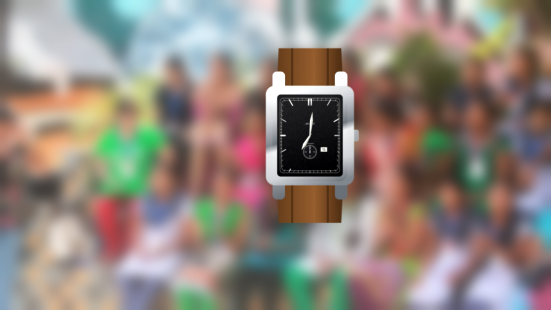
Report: 7:01
